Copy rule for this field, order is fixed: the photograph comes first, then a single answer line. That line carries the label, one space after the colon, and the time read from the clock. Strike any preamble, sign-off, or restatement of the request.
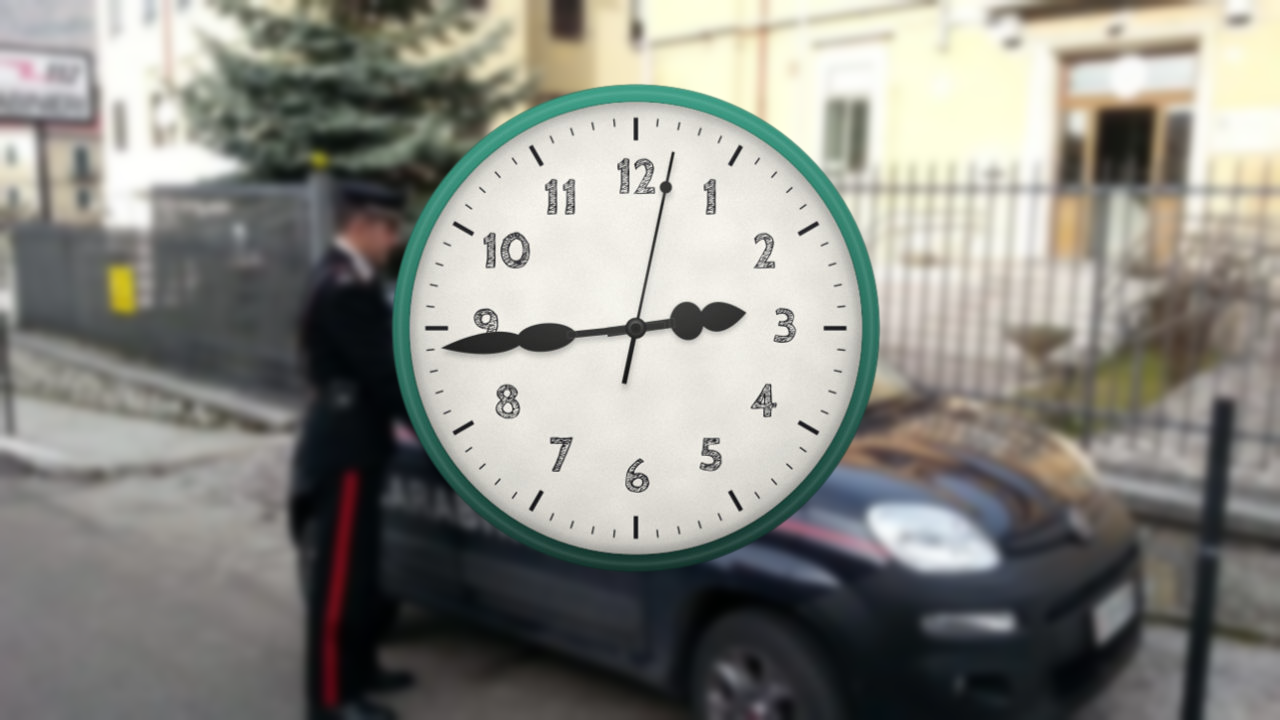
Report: 2:44:02
